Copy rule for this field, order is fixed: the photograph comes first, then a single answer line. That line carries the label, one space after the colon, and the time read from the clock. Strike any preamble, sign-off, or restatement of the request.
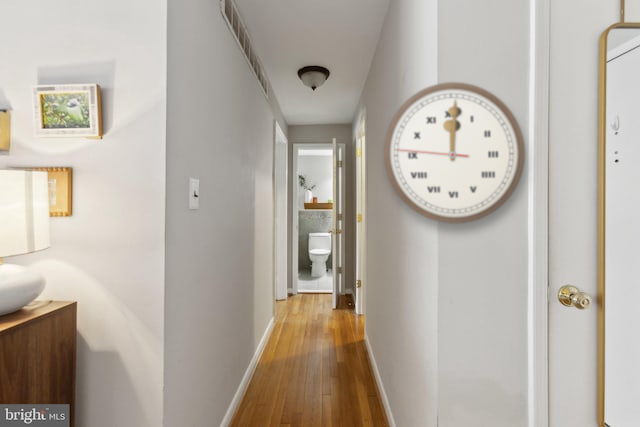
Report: 12:00:46
